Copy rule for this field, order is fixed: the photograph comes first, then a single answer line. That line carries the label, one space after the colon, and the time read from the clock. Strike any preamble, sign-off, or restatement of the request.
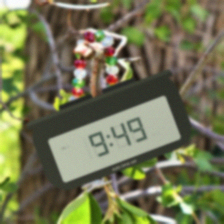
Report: 9:49
